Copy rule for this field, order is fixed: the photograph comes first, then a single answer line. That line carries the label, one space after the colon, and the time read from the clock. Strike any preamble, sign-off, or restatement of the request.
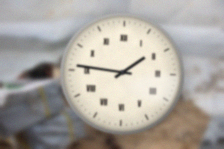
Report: 1:46
